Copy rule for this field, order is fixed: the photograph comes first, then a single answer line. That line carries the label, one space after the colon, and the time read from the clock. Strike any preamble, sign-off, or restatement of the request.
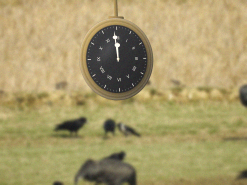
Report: 11:59
